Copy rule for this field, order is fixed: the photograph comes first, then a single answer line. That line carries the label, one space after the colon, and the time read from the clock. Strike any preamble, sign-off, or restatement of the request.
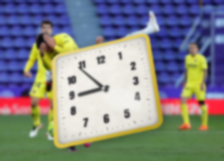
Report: 8:54
